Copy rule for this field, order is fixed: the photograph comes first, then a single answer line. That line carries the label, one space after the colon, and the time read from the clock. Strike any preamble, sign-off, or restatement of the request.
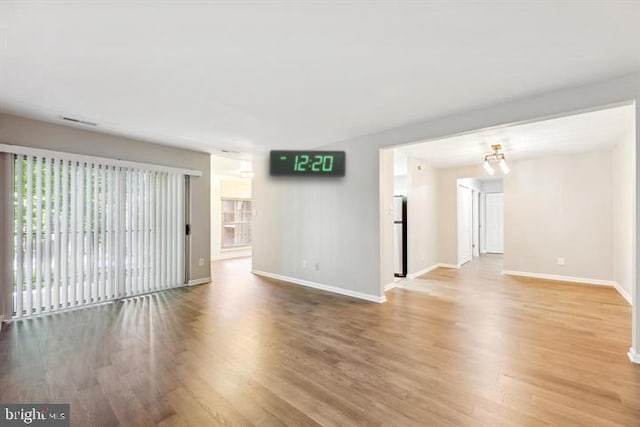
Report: 12:20
